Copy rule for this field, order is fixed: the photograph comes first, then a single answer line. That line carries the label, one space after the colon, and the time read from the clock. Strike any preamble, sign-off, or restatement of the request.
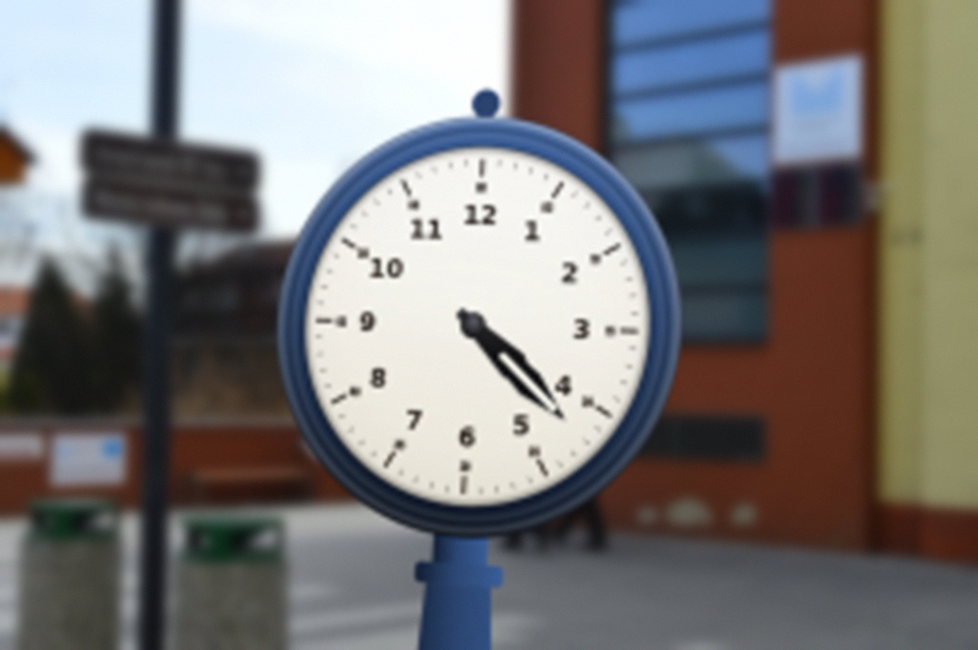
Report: 4:22
